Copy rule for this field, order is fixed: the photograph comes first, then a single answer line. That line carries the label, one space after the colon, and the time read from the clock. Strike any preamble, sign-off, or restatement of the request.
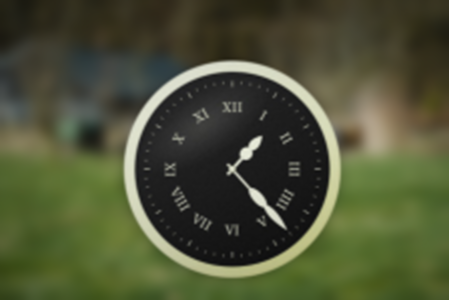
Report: 1:23
